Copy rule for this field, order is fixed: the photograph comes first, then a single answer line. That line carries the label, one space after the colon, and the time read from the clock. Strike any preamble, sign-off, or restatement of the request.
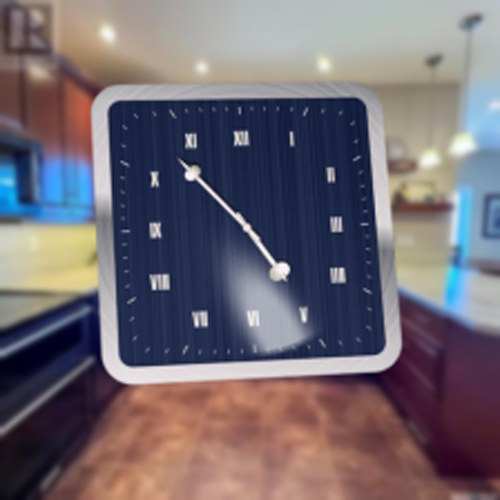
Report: 4:53
